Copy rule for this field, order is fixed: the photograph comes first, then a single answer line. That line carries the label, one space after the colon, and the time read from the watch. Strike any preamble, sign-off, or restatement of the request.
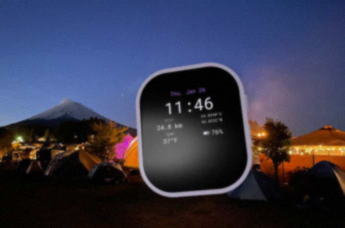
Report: 11:46
